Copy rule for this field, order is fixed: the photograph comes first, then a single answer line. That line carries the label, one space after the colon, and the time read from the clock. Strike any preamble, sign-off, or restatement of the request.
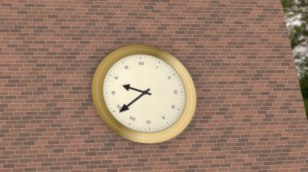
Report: 9:39
